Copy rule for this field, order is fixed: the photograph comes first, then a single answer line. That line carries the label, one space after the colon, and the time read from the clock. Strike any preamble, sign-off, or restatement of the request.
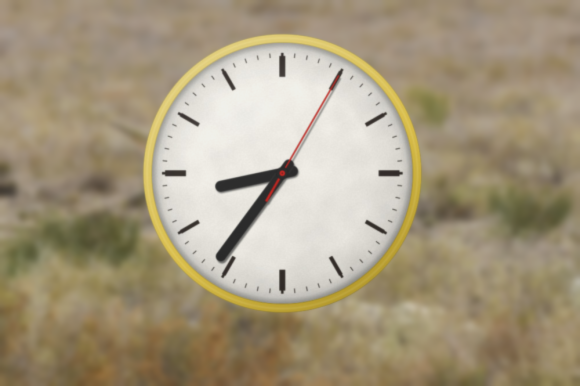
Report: 8:36:05
